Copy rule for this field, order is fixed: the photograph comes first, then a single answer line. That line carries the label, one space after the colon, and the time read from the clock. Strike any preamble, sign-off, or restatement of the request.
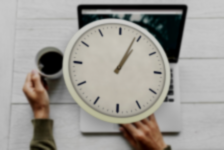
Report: 1:04
